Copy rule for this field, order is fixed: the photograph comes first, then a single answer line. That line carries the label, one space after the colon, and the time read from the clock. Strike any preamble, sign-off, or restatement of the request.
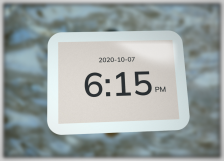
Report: 6:15
